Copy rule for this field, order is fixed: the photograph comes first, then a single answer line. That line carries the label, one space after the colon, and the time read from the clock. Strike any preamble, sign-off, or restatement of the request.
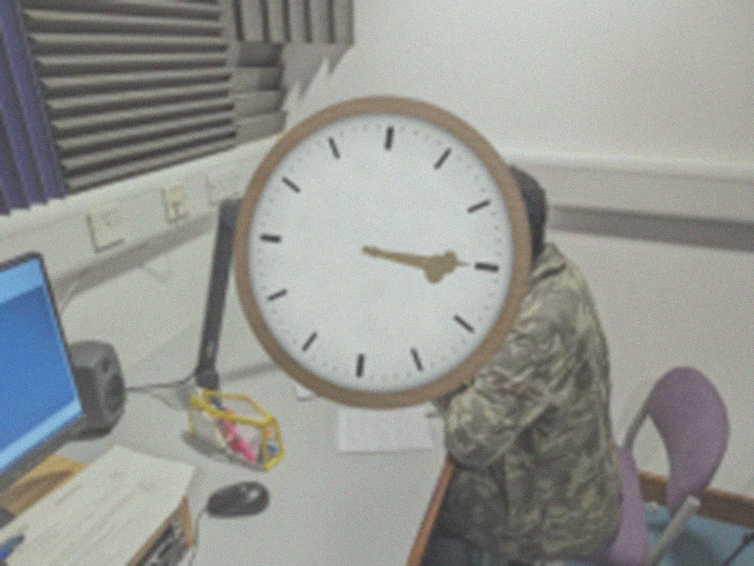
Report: 3:15
